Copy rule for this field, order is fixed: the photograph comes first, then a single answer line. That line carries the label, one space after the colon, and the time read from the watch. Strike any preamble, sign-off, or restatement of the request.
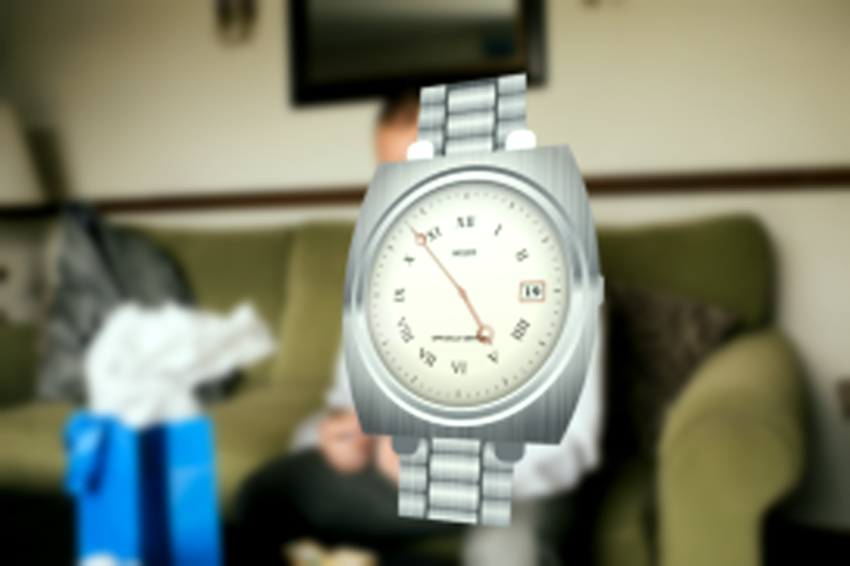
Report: 4:53
